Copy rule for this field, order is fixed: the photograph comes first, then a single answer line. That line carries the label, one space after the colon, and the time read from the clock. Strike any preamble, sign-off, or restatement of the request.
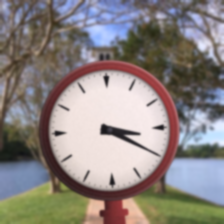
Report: 3:20
